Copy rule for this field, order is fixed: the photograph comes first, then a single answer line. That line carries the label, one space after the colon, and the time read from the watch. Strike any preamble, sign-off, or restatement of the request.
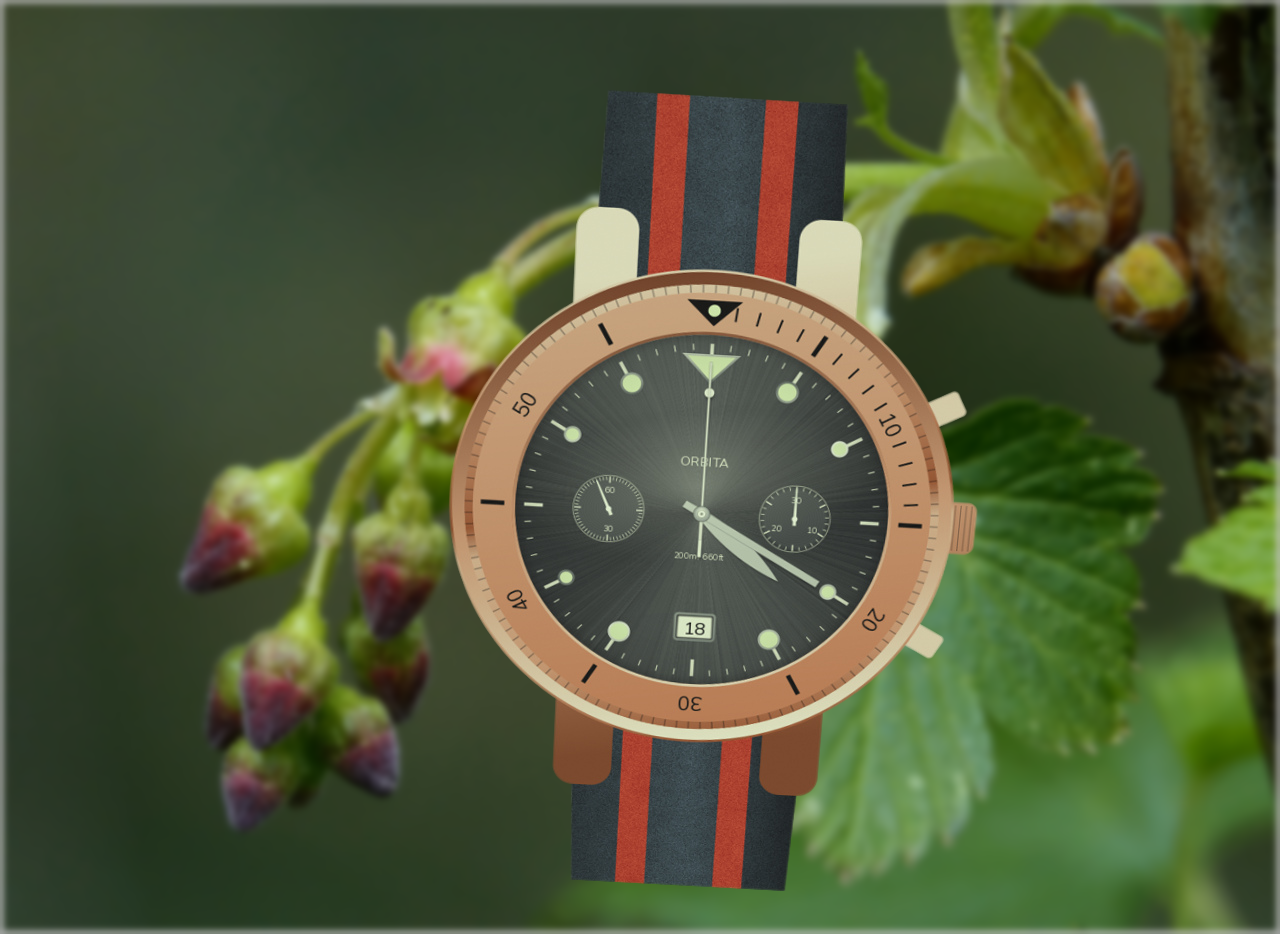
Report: 4:19:56
